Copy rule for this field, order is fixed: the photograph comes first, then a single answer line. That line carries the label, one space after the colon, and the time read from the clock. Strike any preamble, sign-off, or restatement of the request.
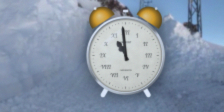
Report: 10:59
